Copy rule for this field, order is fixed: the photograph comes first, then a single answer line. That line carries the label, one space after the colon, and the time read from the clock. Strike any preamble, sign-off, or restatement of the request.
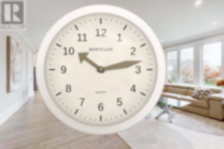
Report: 10:13
